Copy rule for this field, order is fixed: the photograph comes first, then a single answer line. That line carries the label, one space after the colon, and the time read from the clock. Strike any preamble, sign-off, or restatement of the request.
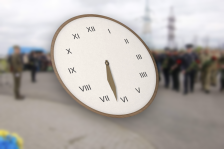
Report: 6:32
